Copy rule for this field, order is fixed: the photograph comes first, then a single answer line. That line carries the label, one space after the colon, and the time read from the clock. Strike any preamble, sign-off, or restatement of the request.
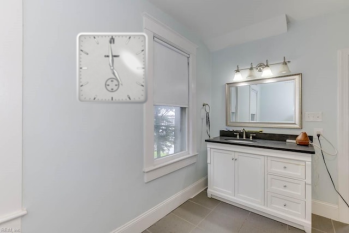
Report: 4:59
